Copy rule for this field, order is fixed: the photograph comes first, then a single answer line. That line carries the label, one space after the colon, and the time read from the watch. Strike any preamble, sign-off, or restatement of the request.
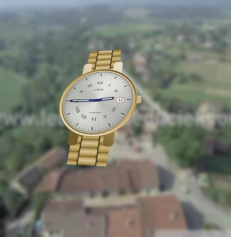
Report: 2:45
